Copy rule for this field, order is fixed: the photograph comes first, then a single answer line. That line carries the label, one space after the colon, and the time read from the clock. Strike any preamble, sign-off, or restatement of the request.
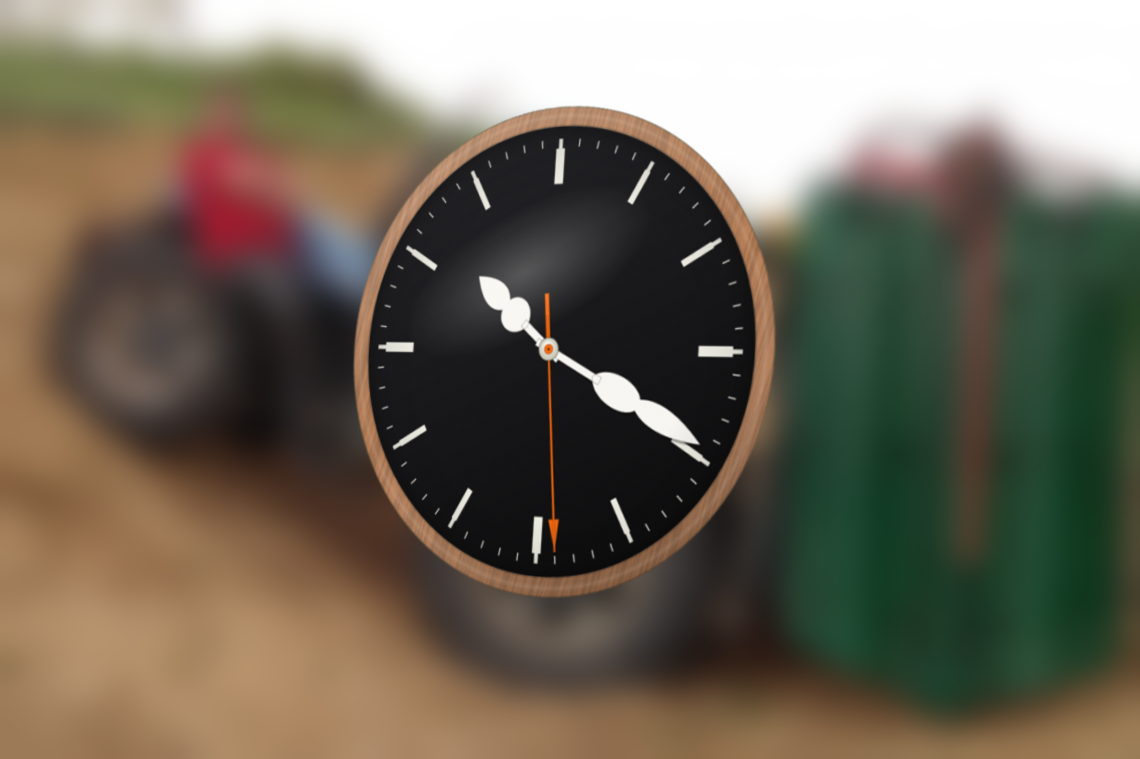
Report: 10:19:29
